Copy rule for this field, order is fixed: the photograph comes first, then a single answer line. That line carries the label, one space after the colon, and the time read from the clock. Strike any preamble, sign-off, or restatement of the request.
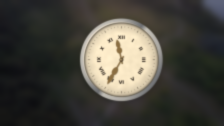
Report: 11:35
